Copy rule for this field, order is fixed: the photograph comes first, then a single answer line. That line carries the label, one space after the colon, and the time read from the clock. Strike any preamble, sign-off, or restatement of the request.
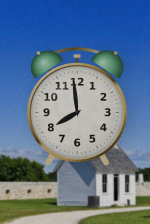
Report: 7:59
